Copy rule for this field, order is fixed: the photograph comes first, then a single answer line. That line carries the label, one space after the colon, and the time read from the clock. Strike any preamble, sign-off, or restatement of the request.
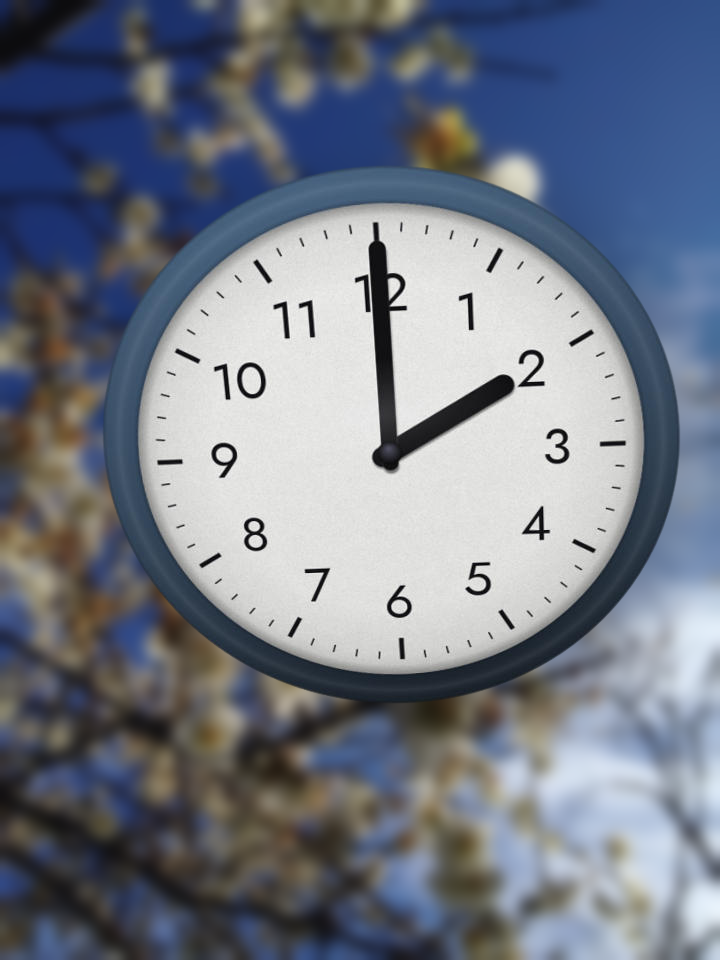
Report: 2:00
